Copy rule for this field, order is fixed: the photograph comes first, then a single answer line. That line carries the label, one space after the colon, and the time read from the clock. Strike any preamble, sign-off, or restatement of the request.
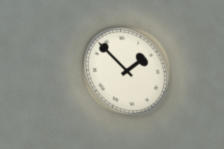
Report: 1:53
